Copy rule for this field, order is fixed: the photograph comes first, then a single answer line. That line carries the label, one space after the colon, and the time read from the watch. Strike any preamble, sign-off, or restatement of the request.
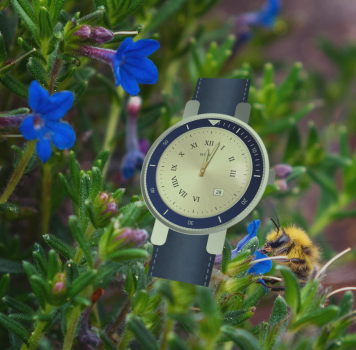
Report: 12:03
